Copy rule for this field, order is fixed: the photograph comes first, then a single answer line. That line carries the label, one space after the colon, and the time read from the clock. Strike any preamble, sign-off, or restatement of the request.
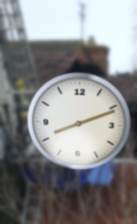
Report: 8:11
